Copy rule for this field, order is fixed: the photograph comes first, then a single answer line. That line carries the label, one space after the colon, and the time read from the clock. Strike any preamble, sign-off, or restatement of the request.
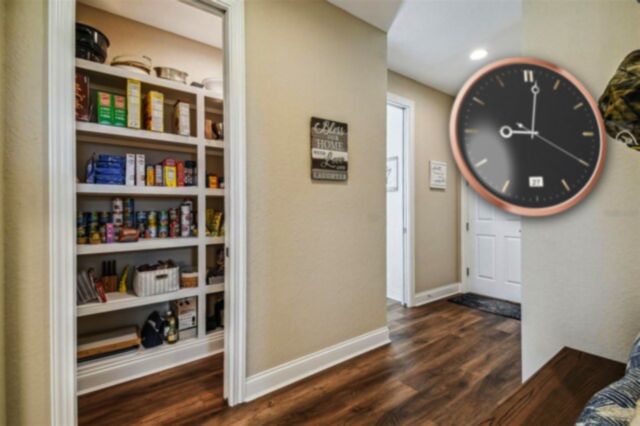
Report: 9:01:20
